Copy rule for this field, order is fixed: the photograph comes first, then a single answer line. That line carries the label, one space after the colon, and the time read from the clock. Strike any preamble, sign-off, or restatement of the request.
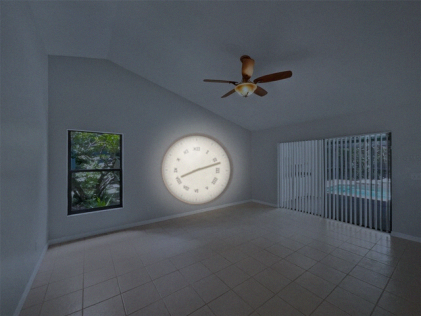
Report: 8:12
